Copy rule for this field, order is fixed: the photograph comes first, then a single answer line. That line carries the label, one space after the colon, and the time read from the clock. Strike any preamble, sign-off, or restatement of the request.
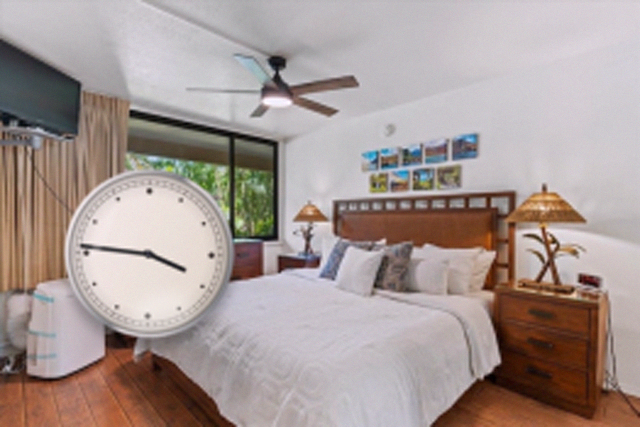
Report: 3:46
